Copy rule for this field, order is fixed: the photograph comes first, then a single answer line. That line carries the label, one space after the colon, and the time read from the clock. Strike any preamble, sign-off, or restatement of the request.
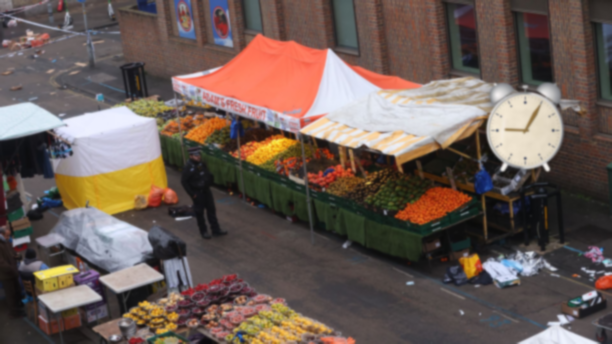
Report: 9:05
